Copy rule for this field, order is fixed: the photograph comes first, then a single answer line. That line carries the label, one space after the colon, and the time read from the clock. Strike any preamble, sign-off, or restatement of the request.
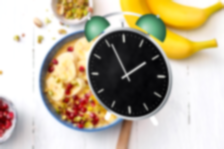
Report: 1:56
